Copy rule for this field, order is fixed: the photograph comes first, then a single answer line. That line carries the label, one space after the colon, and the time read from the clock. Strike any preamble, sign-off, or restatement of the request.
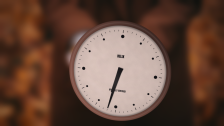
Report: 6:32
